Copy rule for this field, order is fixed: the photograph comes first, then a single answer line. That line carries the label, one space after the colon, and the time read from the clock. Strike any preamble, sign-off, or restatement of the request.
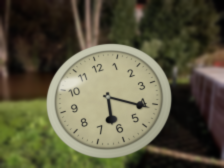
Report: 6:21
